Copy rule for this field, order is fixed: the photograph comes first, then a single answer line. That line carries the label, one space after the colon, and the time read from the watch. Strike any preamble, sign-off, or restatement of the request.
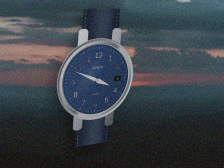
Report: 3:49
